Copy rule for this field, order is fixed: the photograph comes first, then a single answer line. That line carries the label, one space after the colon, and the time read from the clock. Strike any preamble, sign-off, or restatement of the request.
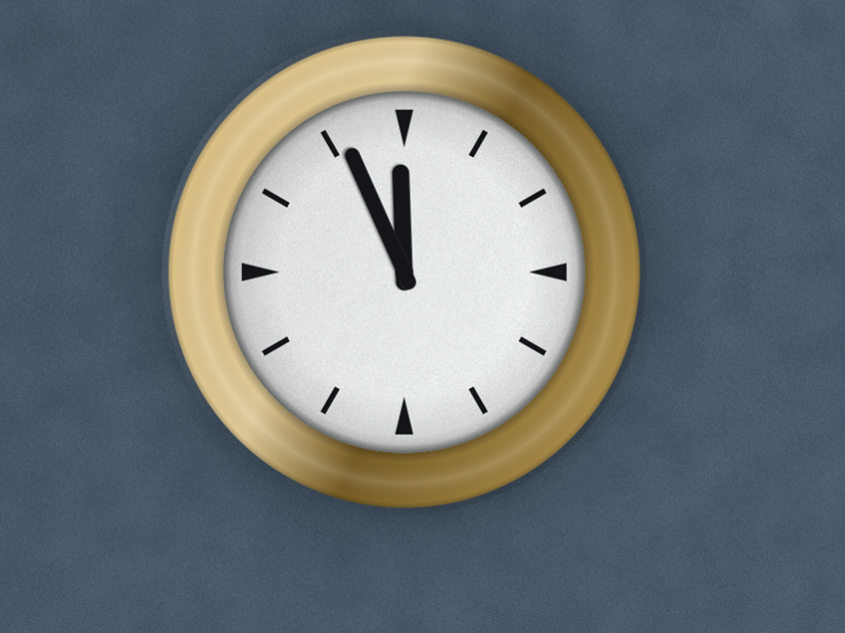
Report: 11:56
